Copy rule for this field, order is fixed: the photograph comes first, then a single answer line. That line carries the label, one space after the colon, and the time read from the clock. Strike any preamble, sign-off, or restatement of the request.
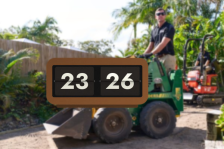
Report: 23:26
